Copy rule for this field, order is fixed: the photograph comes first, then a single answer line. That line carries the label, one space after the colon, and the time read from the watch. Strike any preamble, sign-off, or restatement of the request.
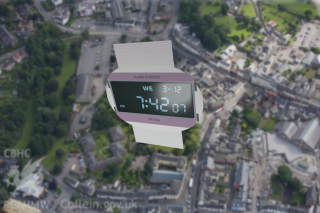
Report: 7:42:07
